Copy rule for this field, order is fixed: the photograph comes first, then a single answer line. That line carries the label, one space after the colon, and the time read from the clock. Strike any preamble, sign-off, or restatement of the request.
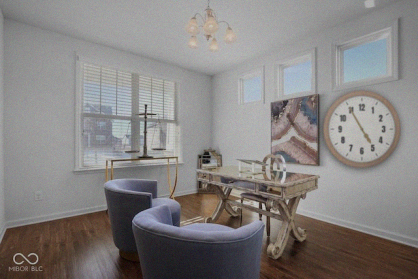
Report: 4:55
